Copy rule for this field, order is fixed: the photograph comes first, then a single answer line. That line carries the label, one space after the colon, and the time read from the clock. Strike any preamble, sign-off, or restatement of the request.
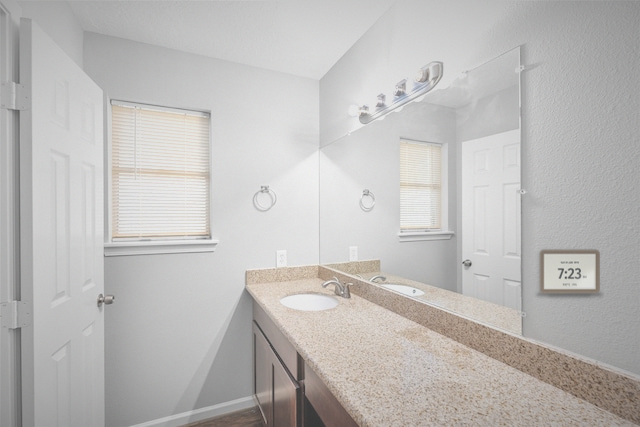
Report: 7:23
